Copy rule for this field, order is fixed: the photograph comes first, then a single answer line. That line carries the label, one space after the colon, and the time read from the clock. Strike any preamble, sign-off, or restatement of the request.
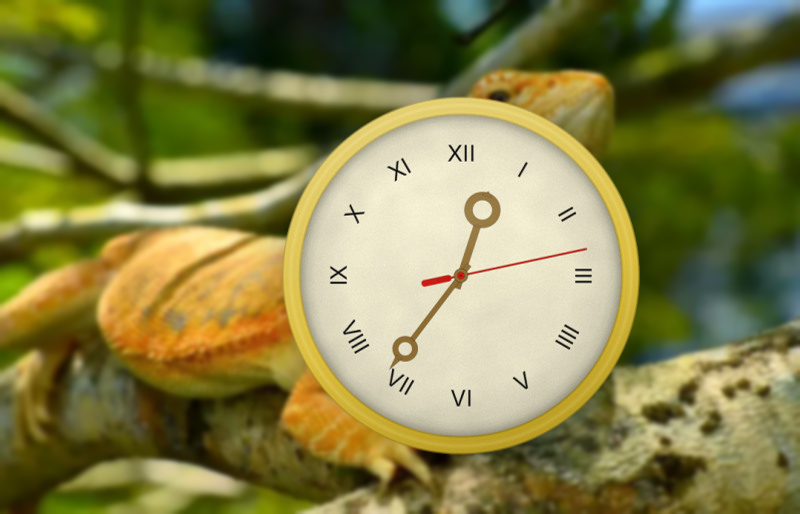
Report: 12:36:13
